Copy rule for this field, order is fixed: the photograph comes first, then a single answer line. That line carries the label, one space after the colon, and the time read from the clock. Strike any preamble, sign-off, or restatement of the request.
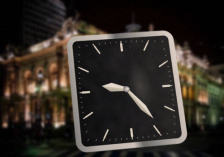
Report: 9:24
